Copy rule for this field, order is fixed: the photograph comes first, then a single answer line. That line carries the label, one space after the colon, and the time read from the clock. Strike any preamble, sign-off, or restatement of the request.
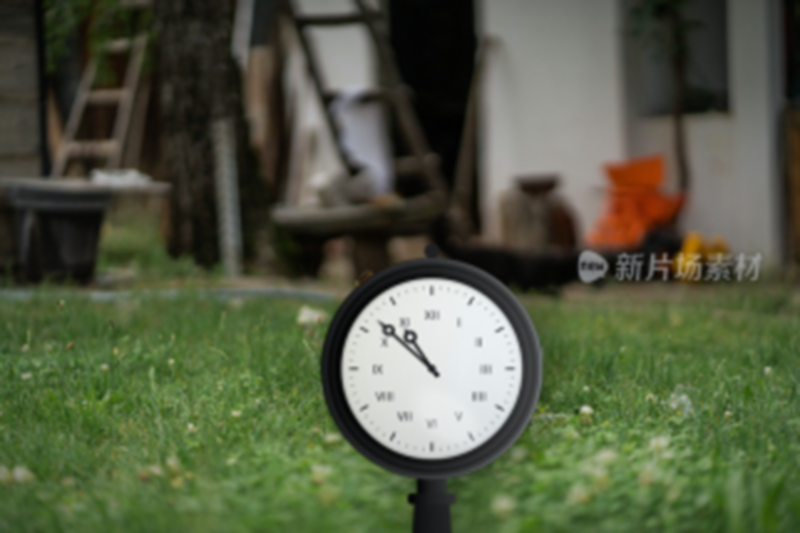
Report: 10:52
